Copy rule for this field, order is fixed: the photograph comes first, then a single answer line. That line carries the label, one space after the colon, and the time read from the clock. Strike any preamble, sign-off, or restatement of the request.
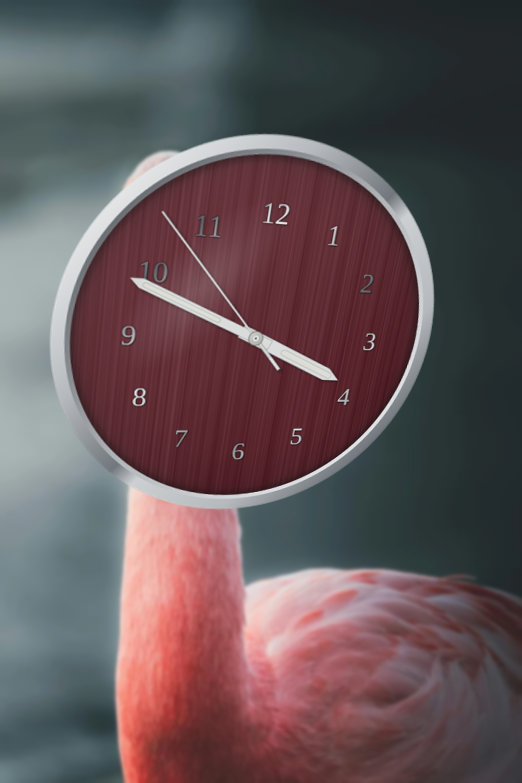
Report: 3:48:53
